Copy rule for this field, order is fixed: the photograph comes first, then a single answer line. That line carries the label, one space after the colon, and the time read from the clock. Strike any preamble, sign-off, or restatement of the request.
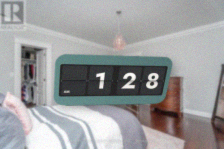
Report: 1:28
